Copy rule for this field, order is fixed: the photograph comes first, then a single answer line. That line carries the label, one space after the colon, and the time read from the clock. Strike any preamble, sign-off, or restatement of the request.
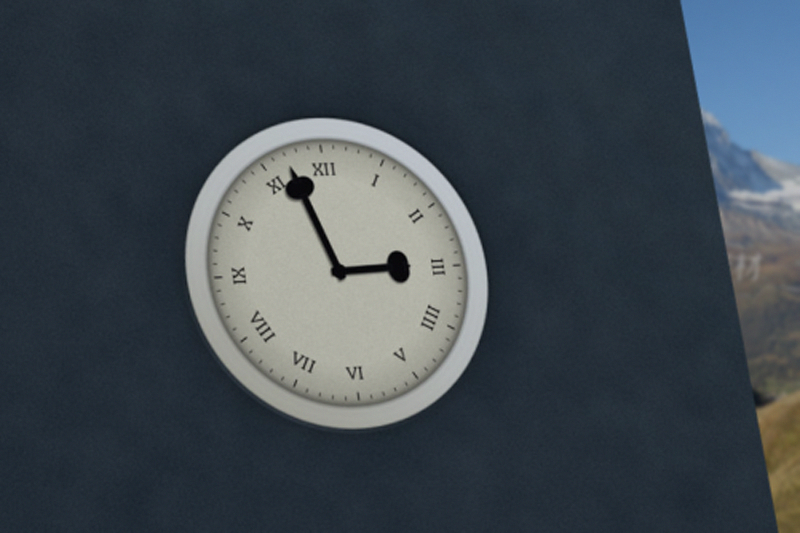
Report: 2:57
